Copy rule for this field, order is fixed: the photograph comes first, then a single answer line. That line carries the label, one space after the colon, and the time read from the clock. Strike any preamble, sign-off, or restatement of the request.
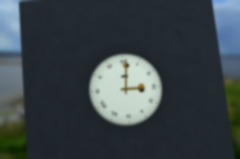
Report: 3:01
